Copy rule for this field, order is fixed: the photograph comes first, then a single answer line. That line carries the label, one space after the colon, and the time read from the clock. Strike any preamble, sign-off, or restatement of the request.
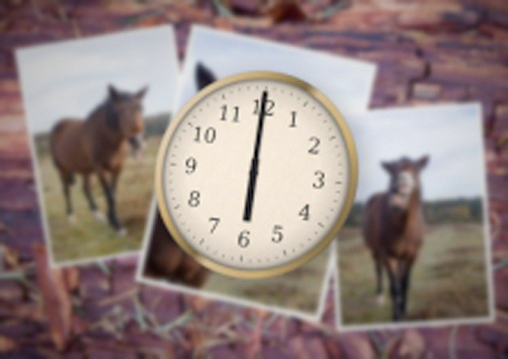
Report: 6:00
